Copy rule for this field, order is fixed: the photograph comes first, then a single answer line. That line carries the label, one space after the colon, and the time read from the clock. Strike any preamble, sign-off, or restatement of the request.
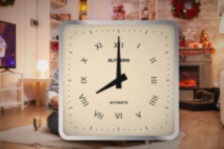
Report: 8:00
